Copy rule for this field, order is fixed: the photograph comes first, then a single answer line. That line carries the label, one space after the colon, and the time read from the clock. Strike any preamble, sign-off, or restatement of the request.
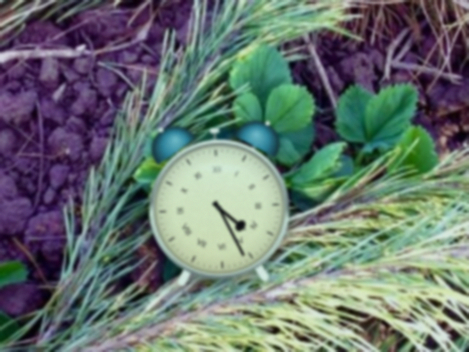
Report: 4:26
